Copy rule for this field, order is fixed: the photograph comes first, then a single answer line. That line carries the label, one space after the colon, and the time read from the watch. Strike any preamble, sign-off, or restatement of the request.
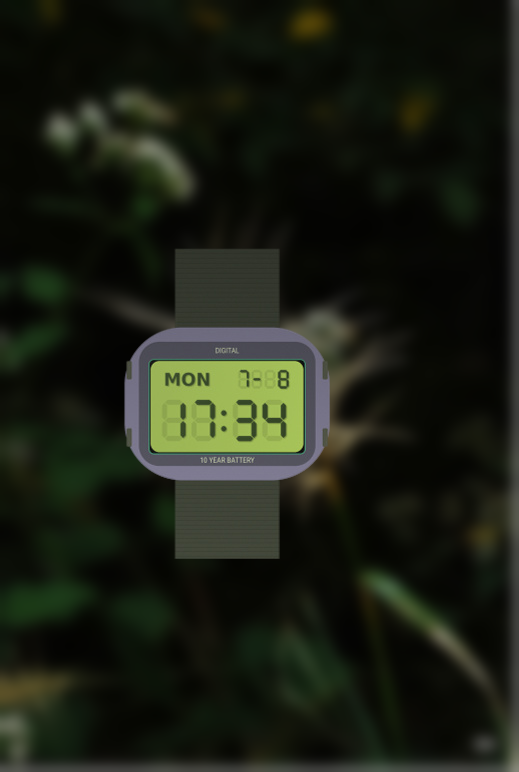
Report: 17:34
